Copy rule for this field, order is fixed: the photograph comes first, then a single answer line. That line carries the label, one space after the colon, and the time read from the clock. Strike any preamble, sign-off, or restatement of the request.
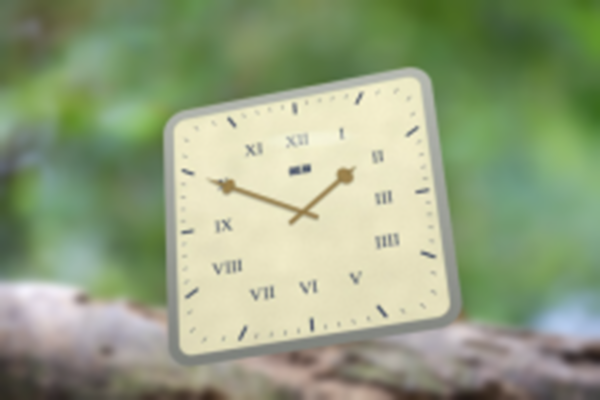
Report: 1:50
